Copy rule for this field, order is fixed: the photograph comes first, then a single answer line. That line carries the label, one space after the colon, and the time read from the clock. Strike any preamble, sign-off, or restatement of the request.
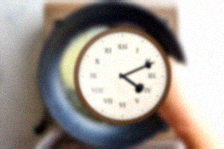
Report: 4:11
